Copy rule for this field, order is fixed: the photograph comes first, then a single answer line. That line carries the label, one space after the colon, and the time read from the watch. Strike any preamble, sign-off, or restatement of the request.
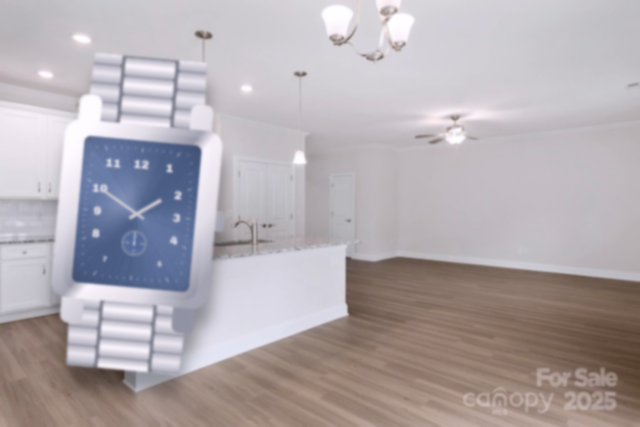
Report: 1:50
